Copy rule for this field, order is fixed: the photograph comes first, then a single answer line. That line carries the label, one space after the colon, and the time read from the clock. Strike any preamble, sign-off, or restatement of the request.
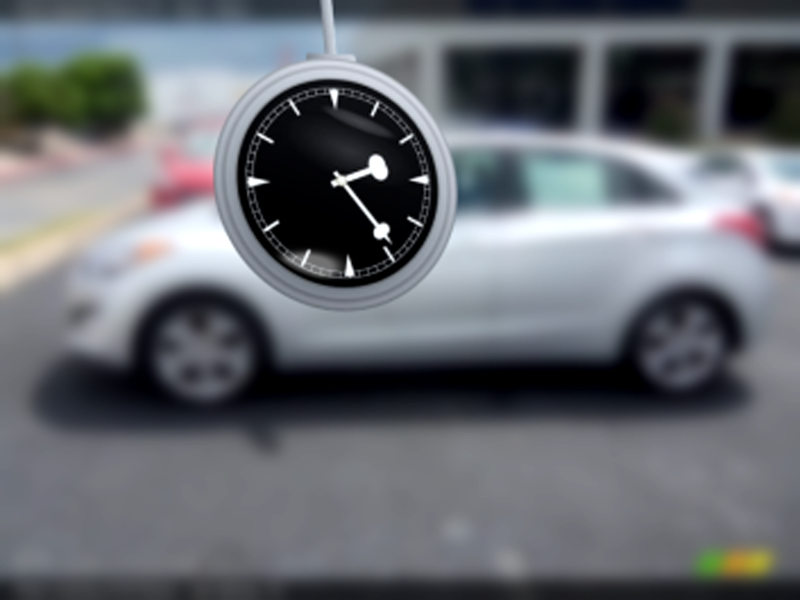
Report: 2:24
